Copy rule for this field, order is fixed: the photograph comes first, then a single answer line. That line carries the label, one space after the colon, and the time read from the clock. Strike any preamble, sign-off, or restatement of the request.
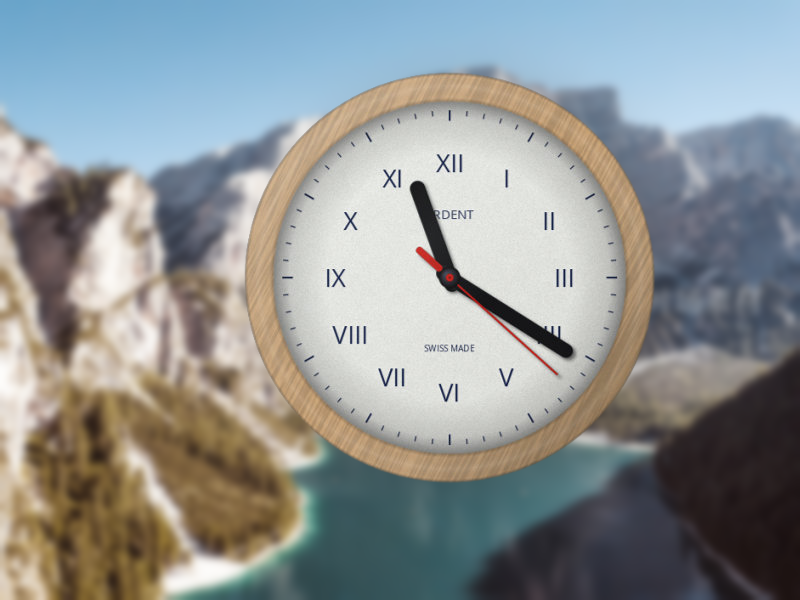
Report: 11:20:22
